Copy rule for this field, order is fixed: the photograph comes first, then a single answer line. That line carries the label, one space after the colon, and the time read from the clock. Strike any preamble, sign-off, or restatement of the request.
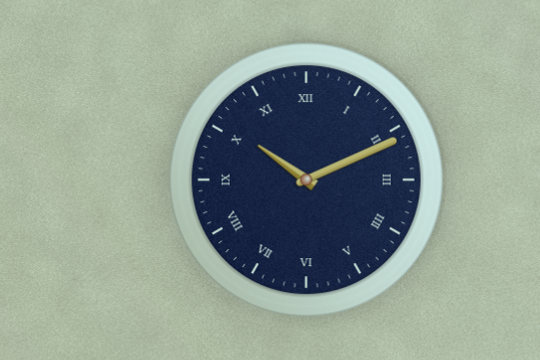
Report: 10:11
